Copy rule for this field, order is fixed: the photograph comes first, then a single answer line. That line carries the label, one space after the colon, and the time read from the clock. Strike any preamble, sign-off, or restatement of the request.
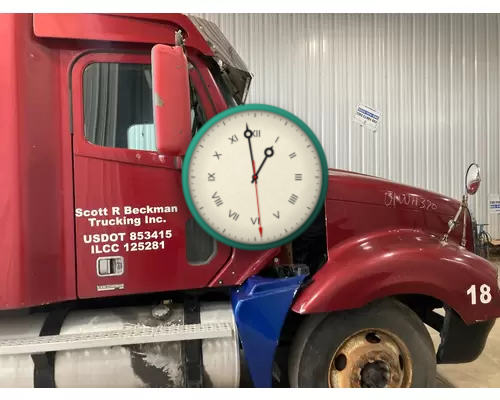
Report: 12:58:29
